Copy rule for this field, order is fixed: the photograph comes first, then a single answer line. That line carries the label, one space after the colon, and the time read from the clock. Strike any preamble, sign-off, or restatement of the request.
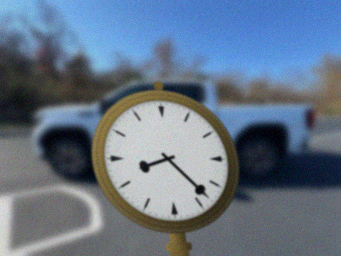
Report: 8:23
